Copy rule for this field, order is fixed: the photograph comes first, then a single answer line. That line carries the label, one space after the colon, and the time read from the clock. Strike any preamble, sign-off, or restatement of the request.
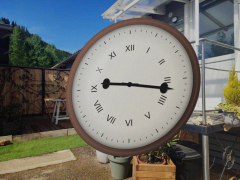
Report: 9:17
